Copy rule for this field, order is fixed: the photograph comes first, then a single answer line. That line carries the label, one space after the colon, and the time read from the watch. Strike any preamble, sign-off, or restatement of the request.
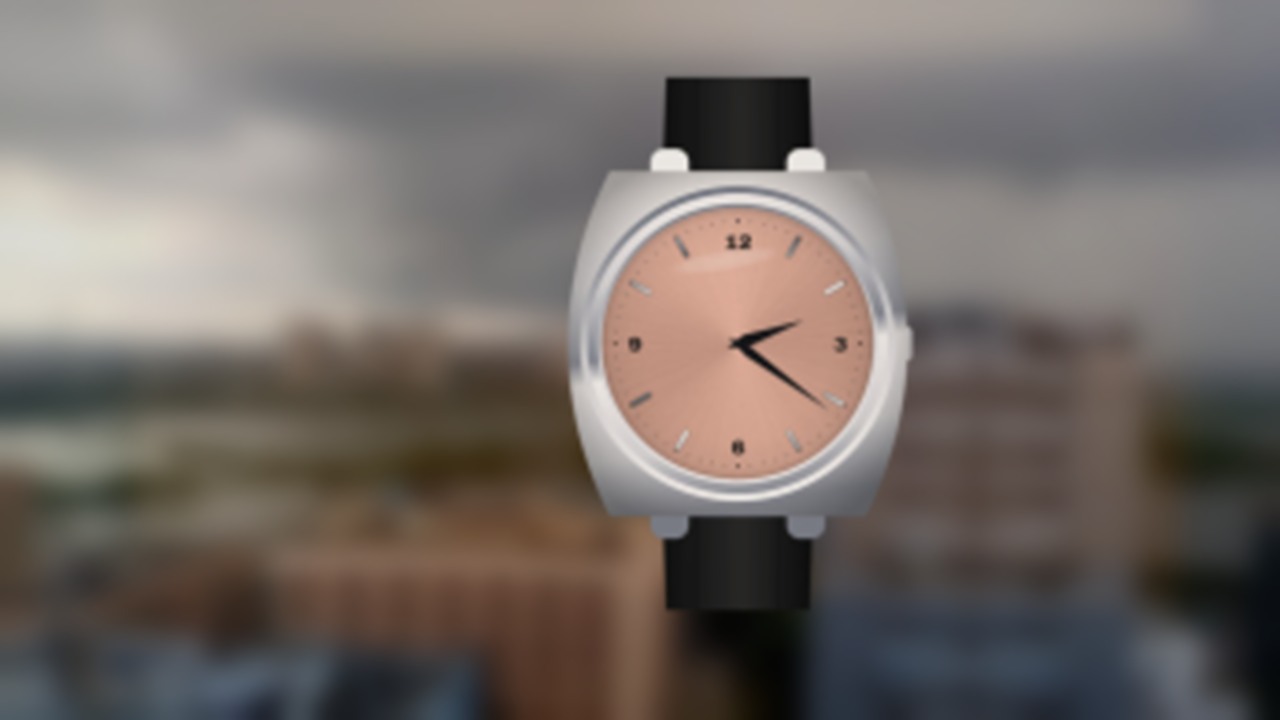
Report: 2:21
